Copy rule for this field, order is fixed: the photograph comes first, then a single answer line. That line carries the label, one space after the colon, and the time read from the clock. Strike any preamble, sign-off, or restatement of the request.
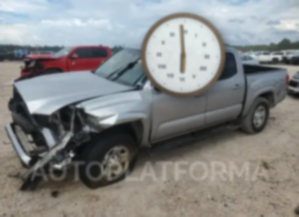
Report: 5:59
